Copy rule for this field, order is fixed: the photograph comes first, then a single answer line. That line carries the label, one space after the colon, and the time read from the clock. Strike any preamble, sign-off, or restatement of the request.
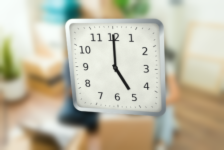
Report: 5:00
